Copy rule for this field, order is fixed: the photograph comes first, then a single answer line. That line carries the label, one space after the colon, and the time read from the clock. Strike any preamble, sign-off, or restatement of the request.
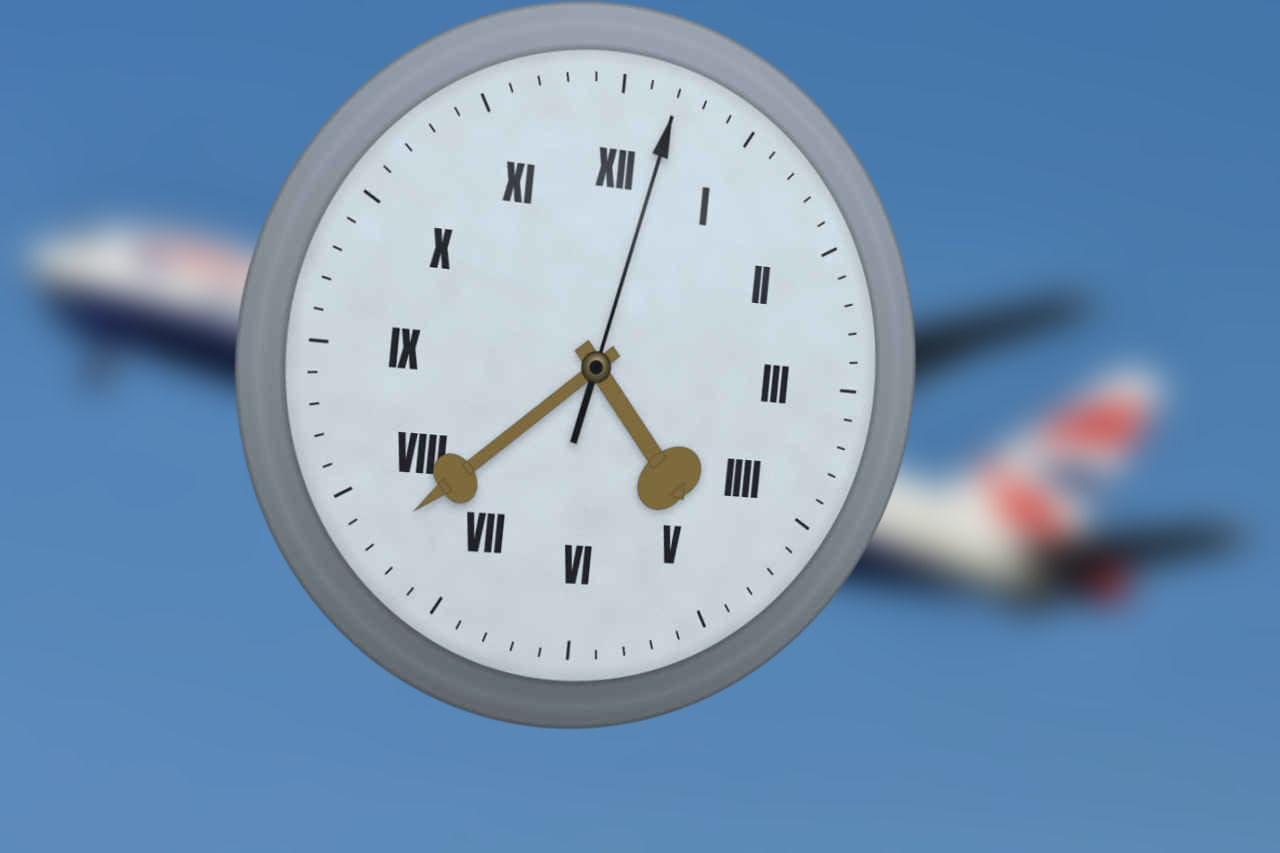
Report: 4:38:02
